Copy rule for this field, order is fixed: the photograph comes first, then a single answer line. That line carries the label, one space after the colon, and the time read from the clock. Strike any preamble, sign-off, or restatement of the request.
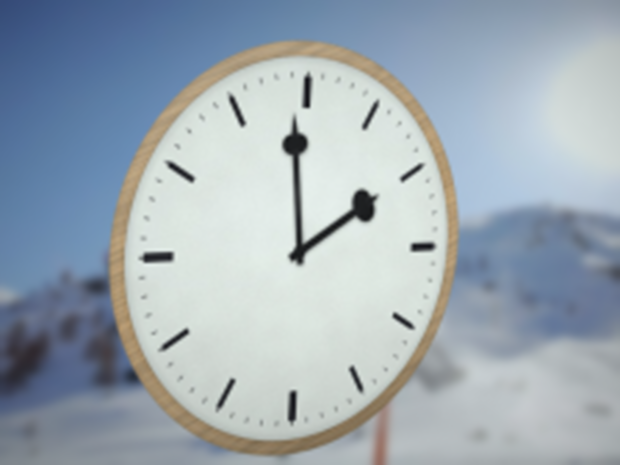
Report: 1:59
